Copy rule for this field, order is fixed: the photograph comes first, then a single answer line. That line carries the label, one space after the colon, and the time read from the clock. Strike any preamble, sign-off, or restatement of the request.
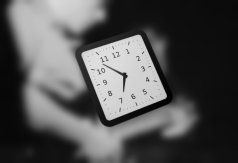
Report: 6:53
